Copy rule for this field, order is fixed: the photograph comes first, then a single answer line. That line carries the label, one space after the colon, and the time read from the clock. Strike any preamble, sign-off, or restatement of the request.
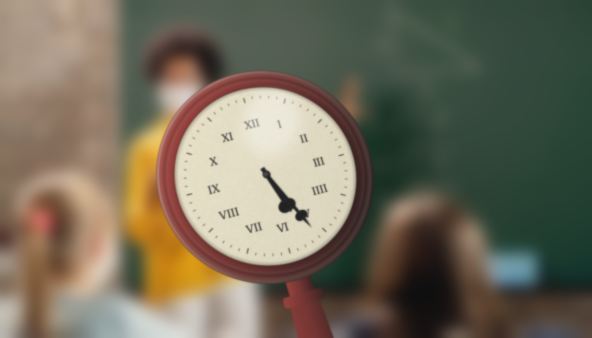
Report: 5:26
